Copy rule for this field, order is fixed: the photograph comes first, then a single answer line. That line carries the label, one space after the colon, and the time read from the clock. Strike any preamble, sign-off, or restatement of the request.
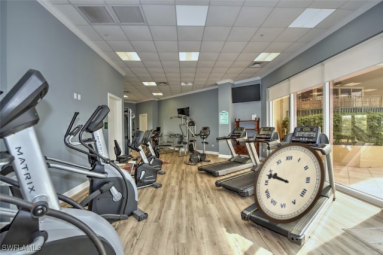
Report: 9:48
